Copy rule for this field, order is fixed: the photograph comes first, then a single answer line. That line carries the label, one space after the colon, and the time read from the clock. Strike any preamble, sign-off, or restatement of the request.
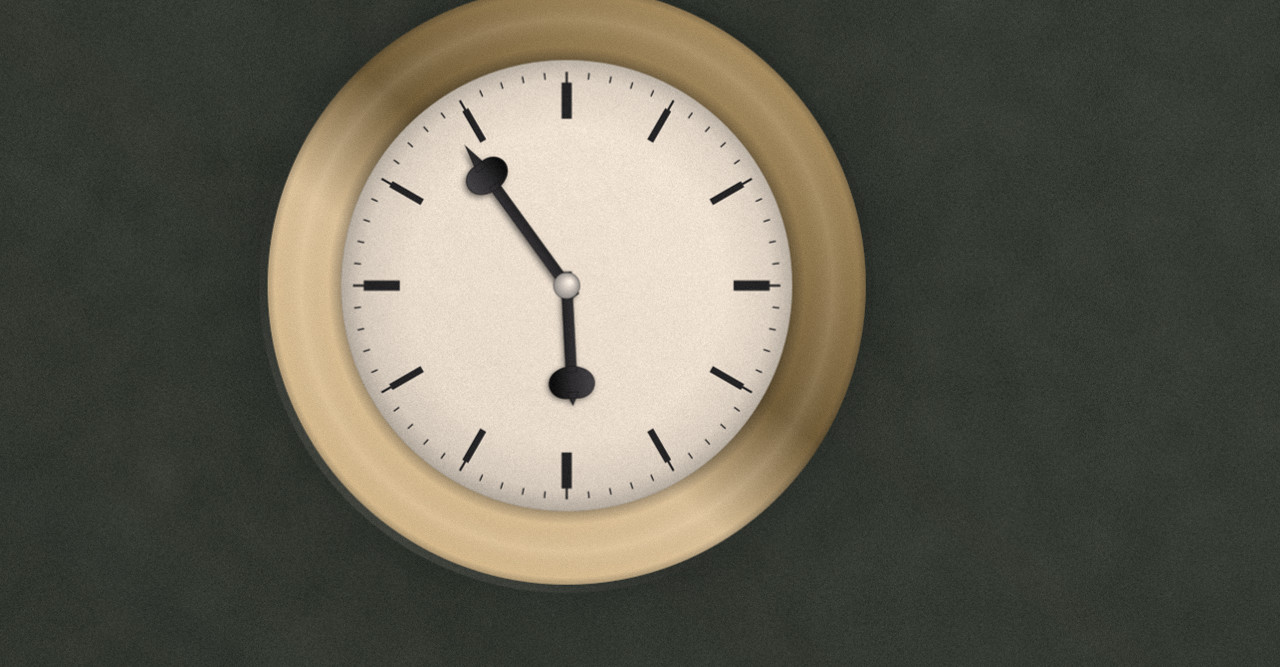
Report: 5:54
